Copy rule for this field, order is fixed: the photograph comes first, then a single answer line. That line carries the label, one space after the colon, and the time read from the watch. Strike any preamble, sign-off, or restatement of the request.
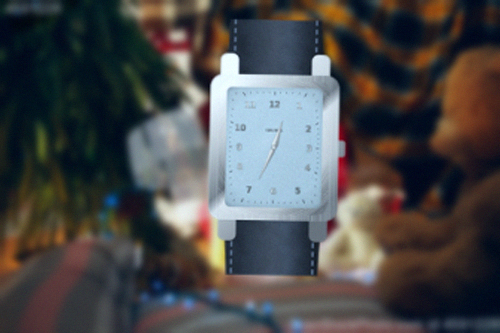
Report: 12:34
